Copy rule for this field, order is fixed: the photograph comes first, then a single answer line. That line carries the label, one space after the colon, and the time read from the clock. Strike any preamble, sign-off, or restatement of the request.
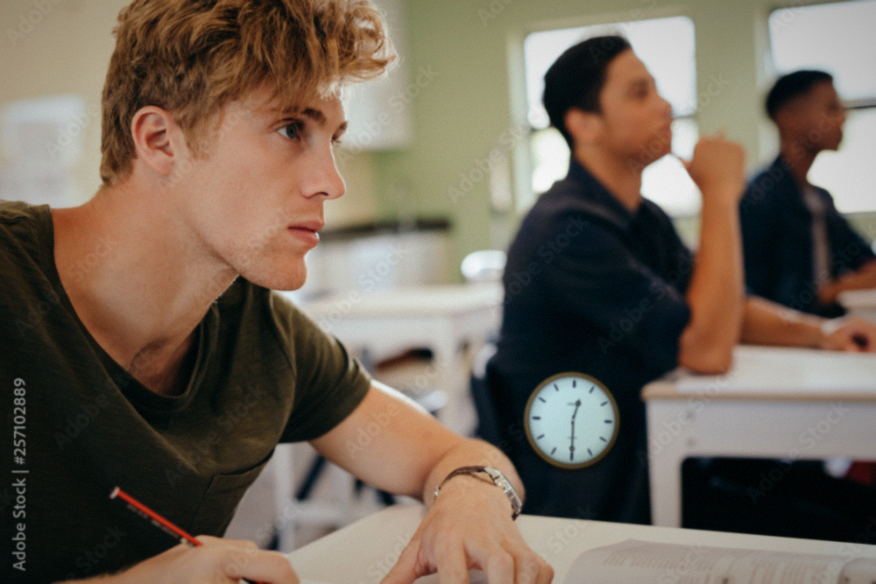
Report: 12:30
